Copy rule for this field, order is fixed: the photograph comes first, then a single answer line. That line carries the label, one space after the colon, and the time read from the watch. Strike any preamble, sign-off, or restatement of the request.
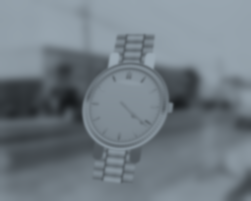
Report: 4:21
